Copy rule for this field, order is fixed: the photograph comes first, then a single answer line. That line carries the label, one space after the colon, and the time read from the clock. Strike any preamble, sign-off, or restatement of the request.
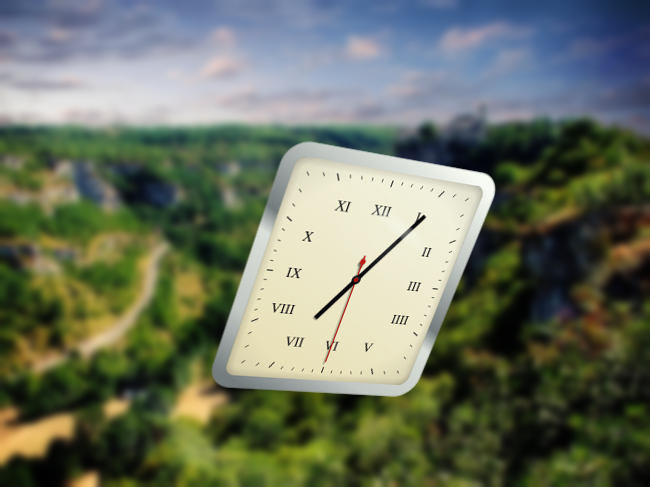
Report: 7:05:30
